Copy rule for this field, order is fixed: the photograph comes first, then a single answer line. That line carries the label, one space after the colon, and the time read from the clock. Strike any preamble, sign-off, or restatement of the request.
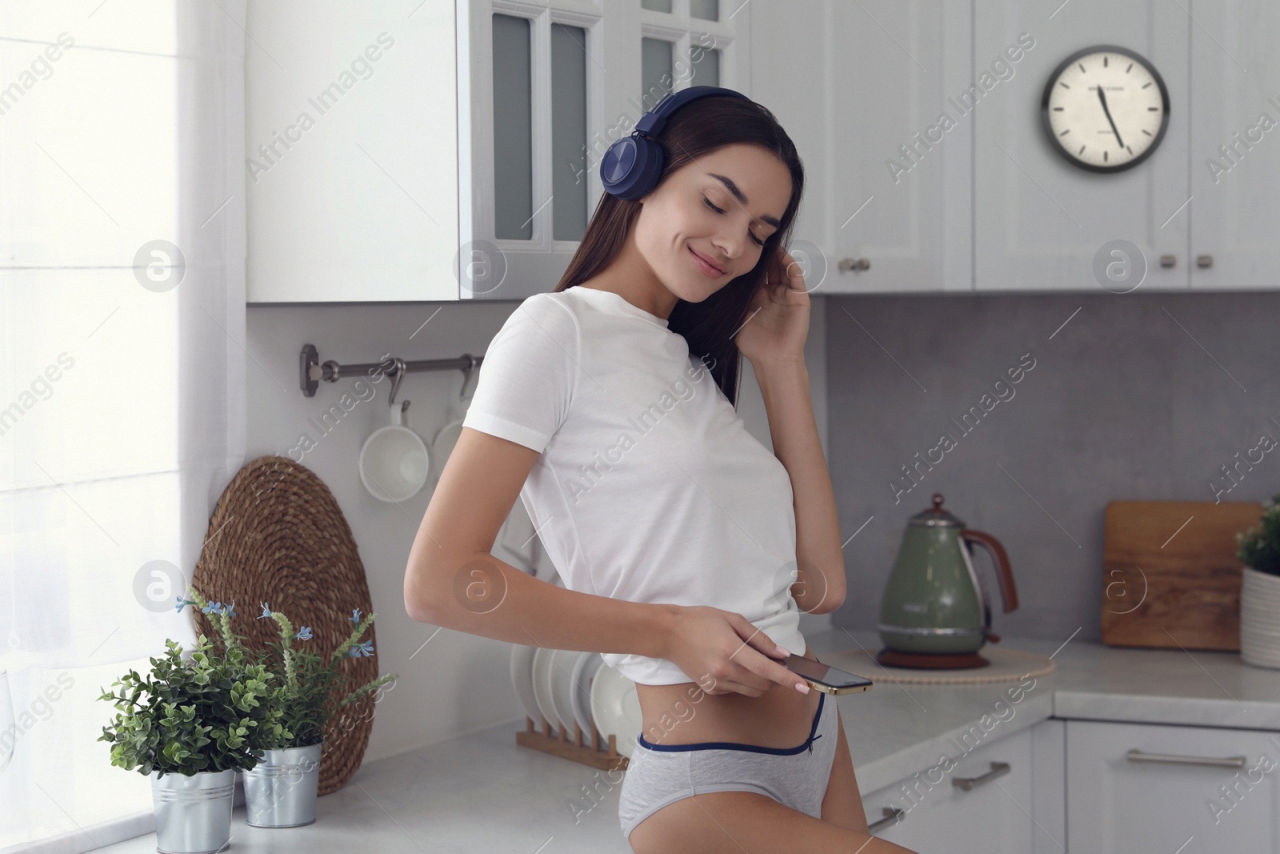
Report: 11:26
